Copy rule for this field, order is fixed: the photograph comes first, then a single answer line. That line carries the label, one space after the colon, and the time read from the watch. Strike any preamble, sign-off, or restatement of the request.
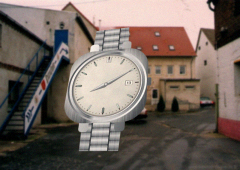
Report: 8:10
